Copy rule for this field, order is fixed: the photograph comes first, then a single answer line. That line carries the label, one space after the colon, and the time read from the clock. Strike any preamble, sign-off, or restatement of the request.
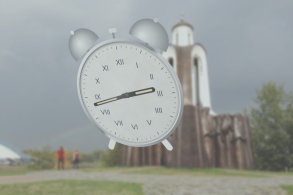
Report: 2:43
